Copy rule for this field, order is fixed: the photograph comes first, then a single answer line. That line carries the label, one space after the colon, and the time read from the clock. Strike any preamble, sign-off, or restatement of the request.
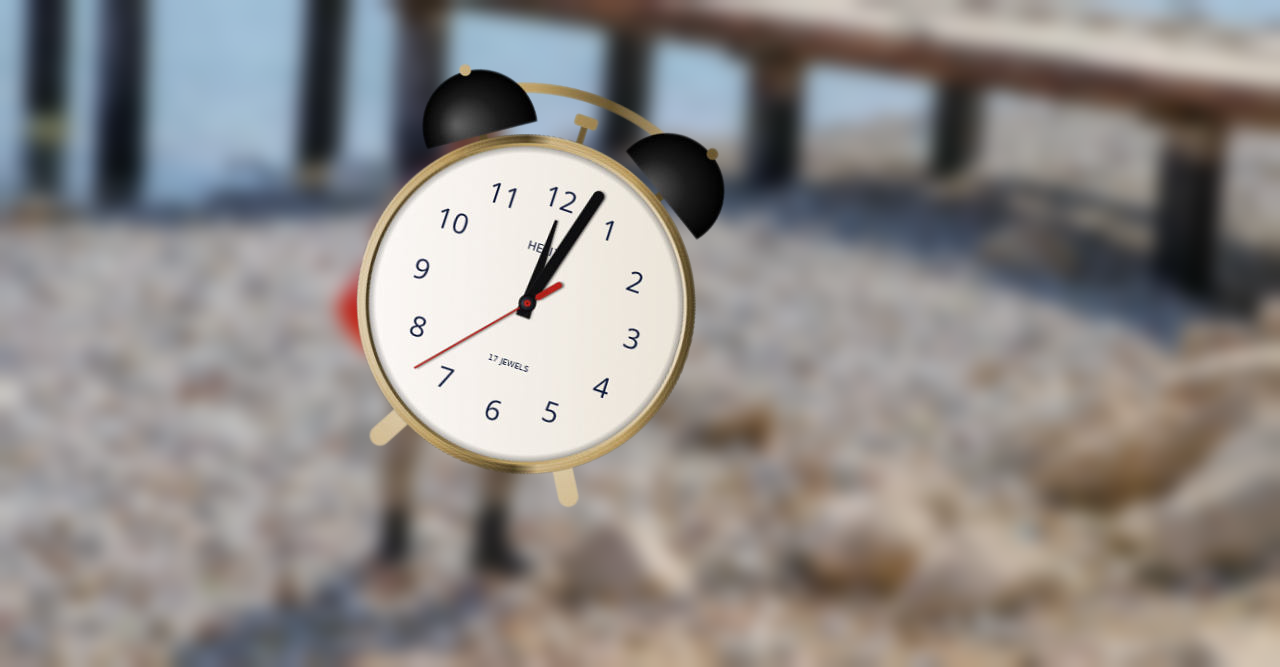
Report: 12:02:37
